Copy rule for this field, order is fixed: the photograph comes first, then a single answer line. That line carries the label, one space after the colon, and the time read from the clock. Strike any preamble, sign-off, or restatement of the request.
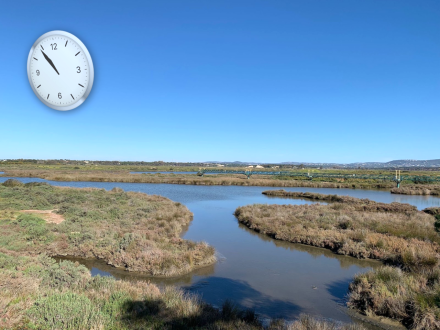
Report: 10:54
